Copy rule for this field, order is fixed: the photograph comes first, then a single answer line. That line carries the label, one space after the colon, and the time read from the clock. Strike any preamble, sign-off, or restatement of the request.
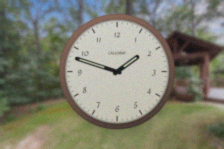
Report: 1:48
